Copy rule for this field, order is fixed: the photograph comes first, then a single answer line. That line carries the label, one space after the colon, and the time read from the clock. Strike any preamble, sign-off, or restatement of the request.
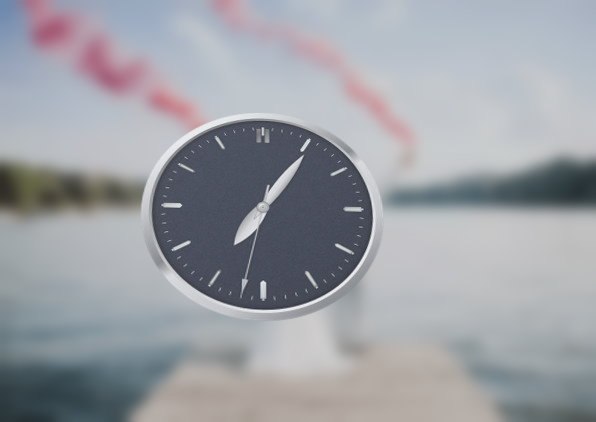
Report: 7:05:32
